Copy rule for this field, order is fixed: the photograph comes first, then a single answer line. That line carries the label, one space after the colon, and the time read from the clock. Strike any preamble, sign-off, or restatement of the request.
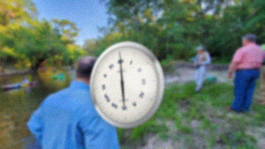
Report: 6:00
